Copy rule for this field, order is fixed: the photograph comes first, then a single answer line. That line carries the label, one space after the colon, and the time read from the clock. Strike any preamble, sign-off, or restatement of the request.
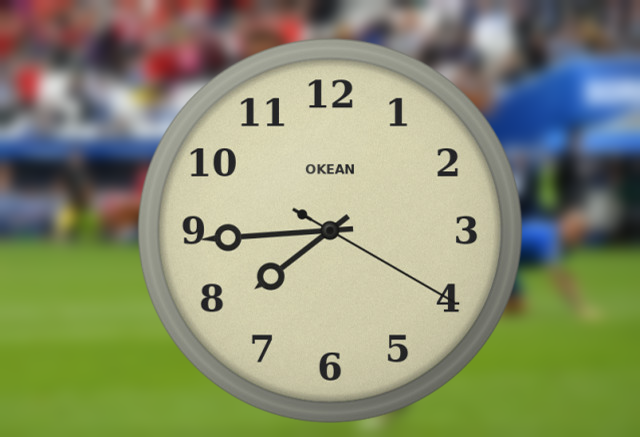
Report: 7:44:20
